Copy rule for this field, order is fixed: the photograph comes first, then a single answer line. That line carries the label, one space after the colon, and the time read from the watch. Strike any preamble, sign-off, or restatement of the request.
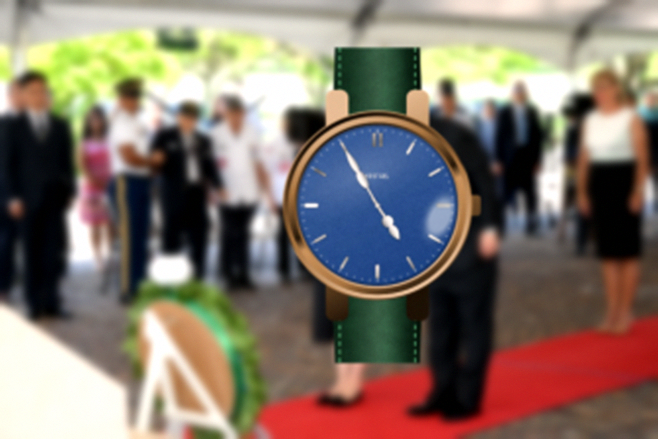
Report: 4:55
